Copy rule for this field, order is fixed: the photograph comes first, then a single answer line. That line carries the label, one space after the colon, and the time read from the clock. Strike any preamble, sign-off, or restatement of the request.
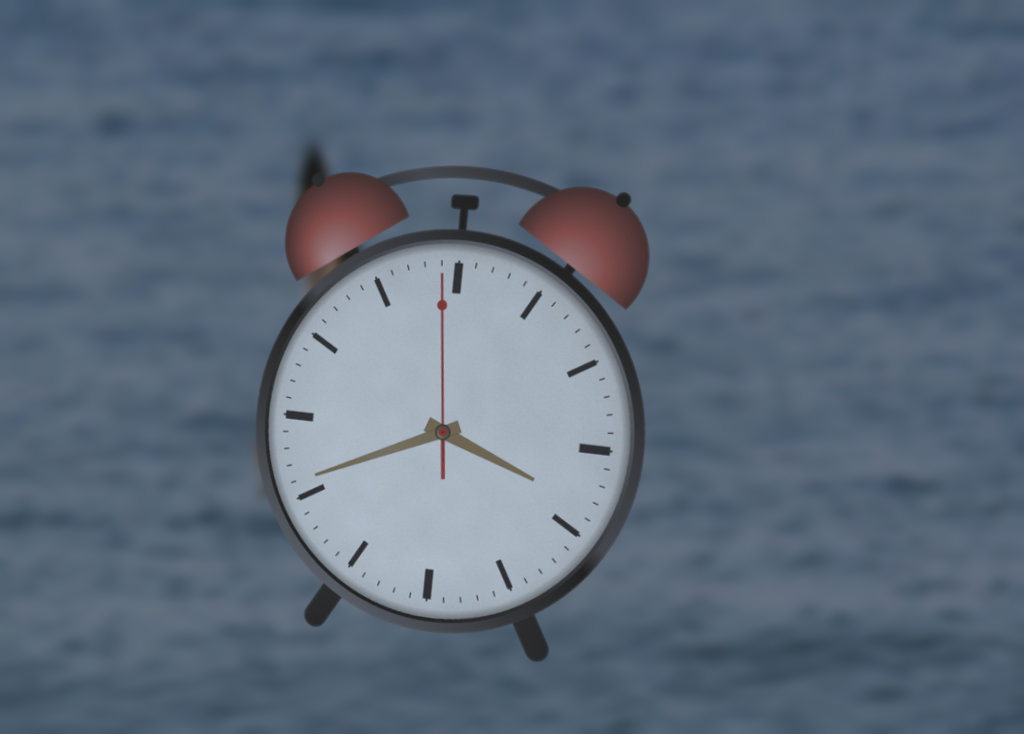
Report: 3:40:59
